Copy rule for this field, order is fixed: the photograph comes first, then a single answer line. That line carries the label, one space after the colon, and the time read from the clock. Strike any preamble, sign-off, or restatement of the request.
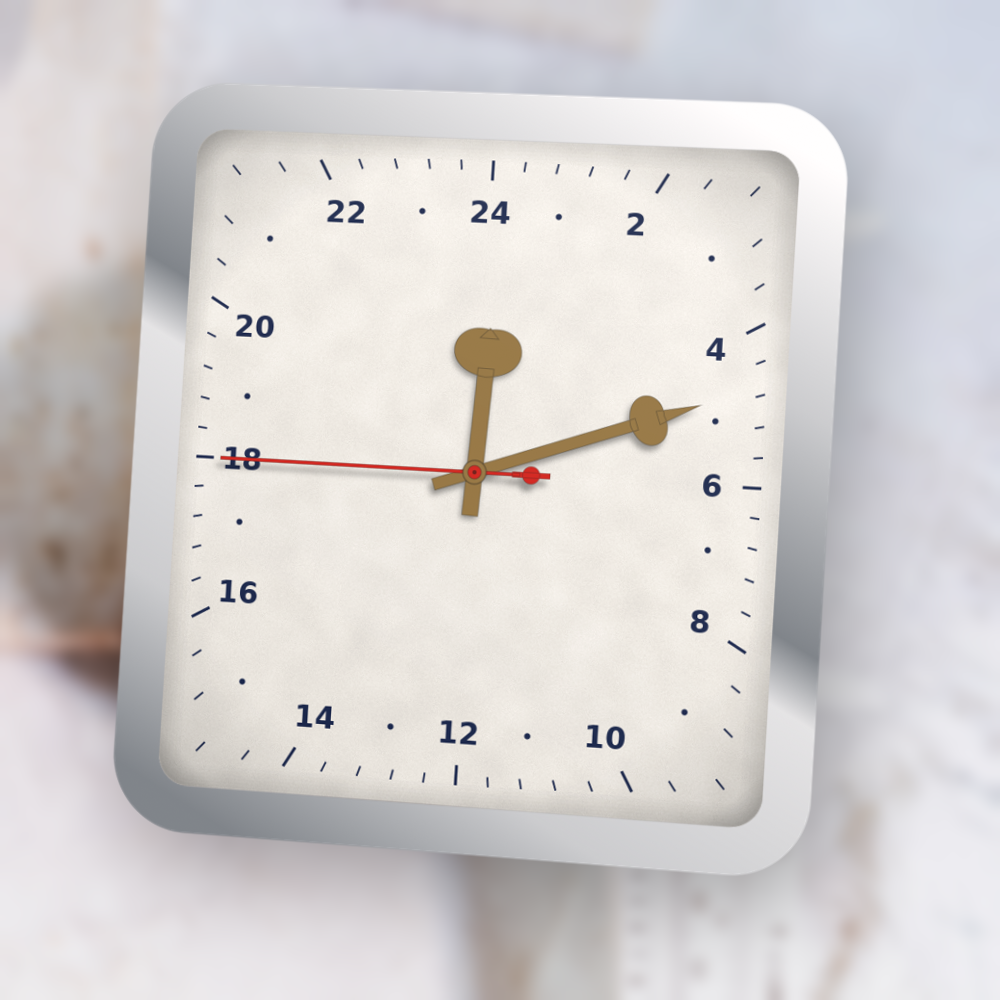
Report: 0:11:45
